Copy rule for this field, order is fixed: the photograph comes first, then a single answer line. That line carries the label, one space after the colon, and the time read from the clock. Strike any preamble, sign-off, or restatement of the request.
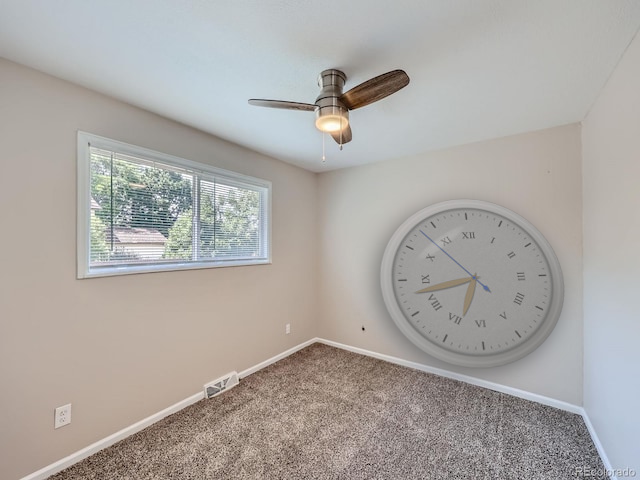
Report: 6:42:53
